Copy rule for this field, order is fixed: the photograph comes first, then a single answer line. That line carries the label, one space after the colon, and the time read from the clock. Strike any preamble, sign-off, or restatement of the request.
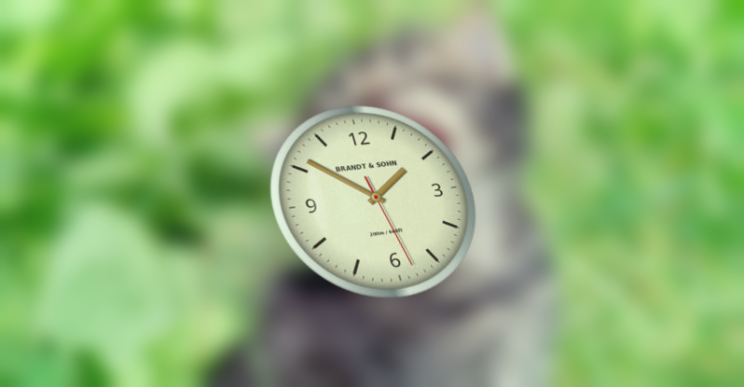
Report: 1:51:28
